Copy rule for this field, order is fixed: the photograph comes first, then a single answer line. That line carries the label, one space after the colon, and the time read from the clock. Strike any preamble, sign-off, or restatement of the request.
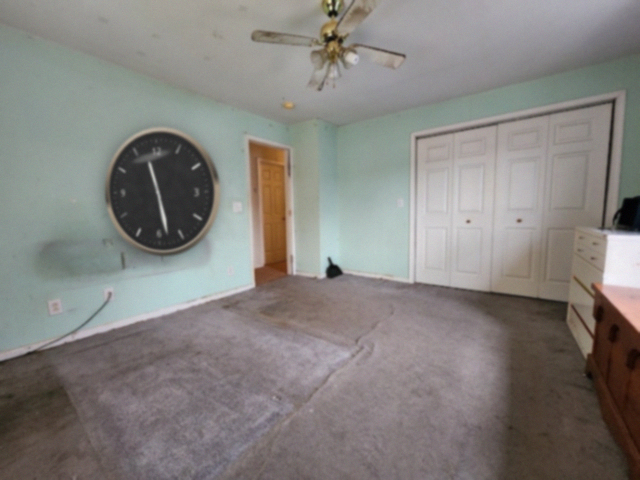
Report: 11:28
